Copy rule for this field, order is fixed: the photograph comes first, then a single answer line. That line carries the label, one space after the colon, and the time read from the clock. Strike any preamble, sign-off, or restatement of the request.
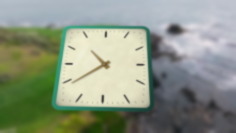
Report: 10:39
